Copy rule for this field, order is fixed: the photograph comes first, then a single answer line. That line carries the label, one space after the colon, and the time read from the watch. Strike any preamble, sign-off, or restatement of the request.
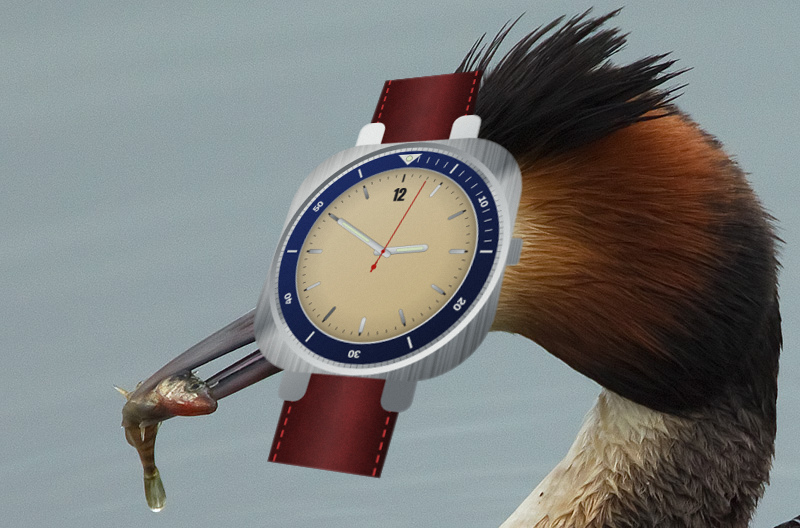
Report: 2:50:03
